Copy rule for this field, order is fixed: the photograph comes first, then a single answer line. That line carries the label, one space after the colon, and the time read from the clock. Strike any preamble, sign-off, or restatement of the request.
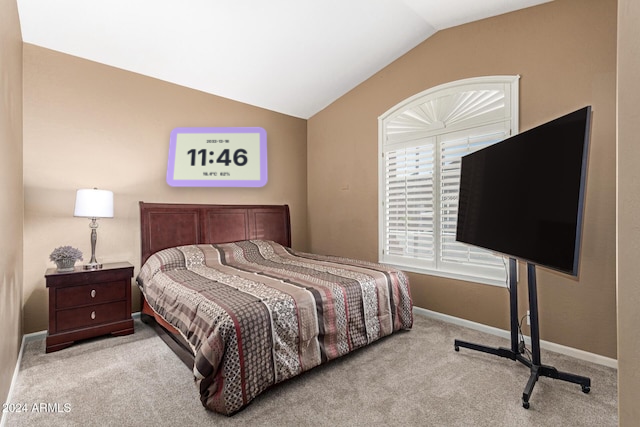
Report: 11:46
